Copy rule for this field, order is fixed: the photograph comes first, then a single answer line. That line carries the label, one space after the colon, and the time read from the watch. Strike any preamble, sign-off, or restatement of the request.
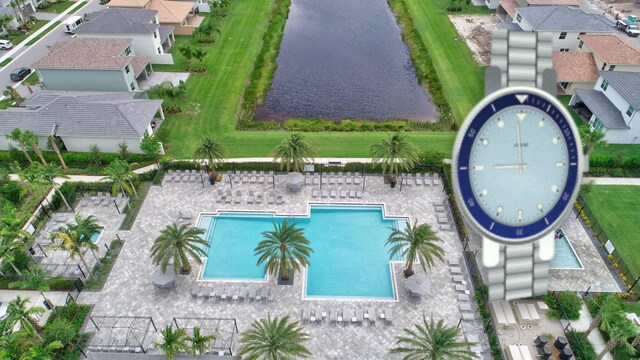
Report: 8:59
